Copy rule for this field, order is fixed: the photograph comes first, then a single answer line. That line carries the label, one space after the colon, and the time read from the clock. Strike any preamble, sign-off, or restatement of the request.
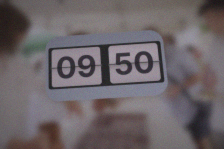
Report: 9:50
